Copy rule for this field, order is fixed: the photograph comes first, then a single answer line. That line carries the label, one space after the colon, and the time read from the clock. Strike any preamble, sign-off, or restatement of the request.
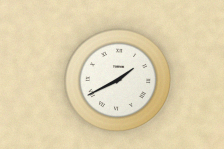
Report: 1:40
